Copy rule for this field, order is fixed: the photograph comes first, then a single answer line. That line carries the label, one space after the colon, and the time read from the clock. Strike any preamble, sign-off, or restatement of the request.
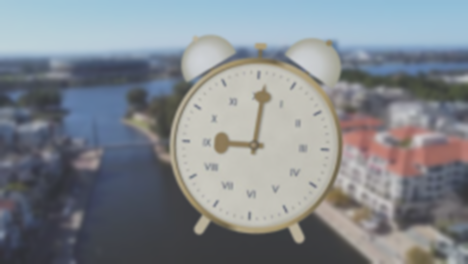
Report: 9:01
